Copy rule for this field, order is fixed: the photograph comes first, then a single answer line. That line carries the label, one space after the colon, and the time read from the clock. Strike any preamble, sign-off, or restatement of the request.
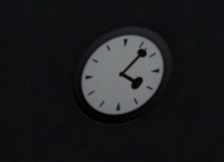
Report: 4:07
